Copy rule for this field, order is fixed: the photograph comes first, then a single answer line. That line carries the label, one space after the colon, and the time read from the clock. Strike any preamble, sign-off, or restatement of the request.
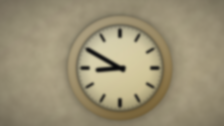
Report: 8:50
